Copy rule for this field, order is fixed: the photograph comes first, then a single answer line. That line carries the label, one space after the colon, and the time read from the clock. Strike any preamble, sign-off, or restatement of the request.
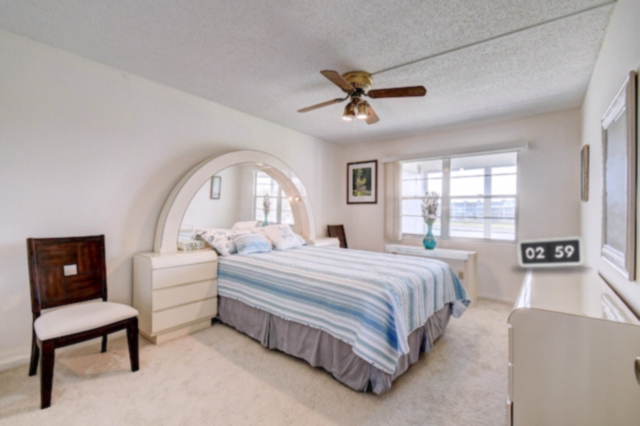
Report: 2:59
